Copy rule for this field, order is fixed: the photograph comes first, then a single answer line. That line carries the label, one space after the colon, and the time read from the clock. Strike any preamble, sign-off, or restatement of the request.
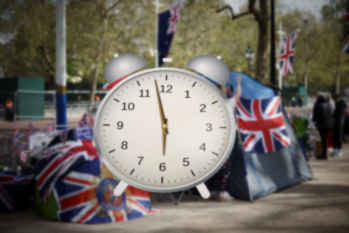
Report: 5:58
